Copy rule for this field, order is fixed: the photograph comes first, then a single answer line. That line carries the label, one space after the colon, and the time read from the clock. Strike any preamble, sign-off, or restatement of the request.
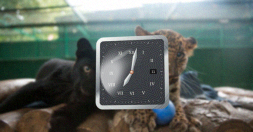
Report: 7:02
